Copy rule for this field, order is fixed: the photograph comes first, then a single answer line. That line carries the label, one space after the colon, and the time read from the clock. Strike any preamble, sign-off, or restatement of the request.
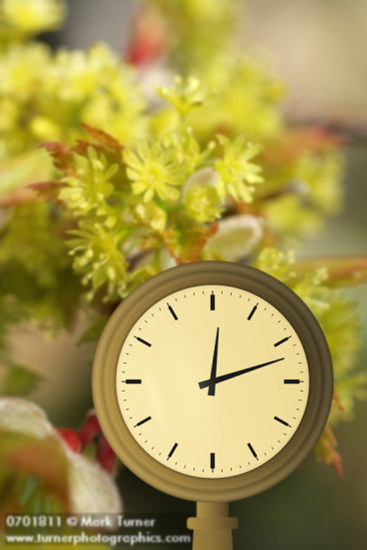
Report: 12:12
